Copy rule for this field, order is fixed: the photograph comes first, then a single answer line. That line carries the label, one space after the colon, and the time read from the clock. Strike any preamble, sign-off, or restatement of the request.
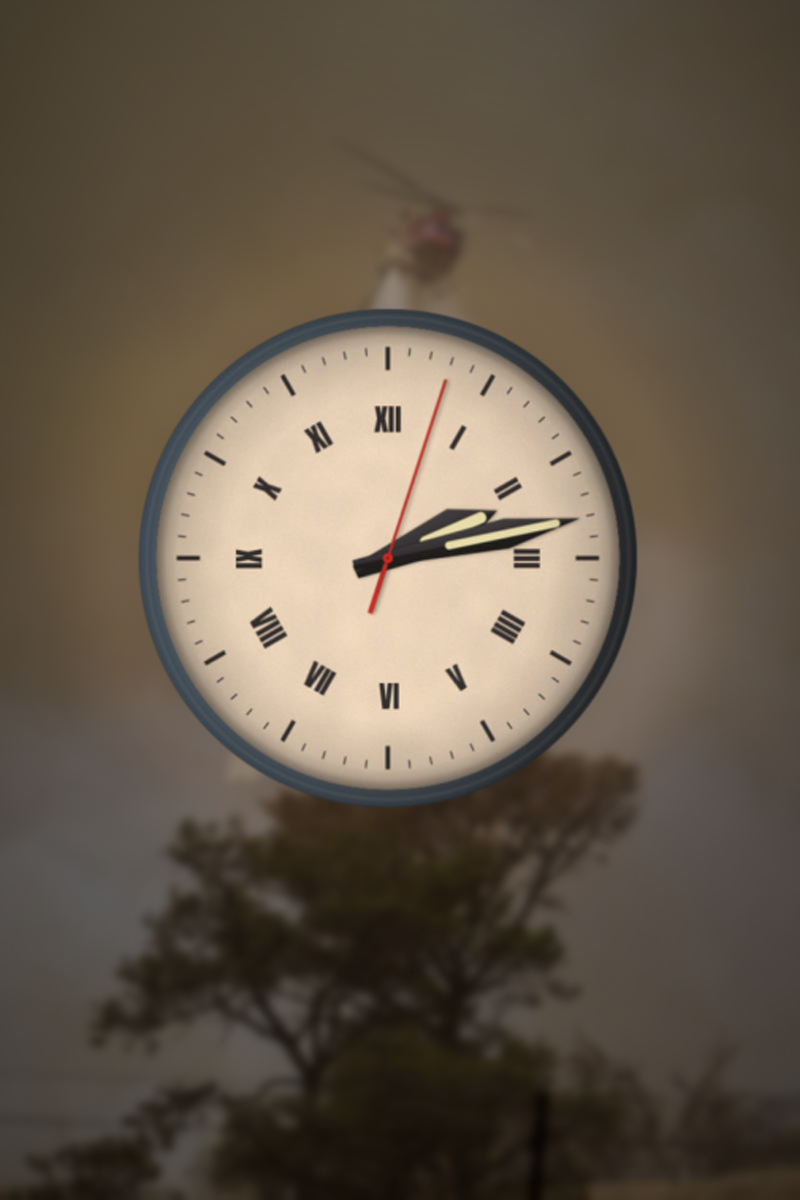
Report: 2:13:03
